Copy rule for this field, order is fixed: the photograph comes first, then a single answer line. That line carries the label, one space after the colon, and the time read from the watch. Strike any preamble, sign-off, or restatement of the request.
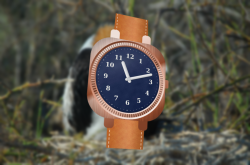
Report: 11:12
